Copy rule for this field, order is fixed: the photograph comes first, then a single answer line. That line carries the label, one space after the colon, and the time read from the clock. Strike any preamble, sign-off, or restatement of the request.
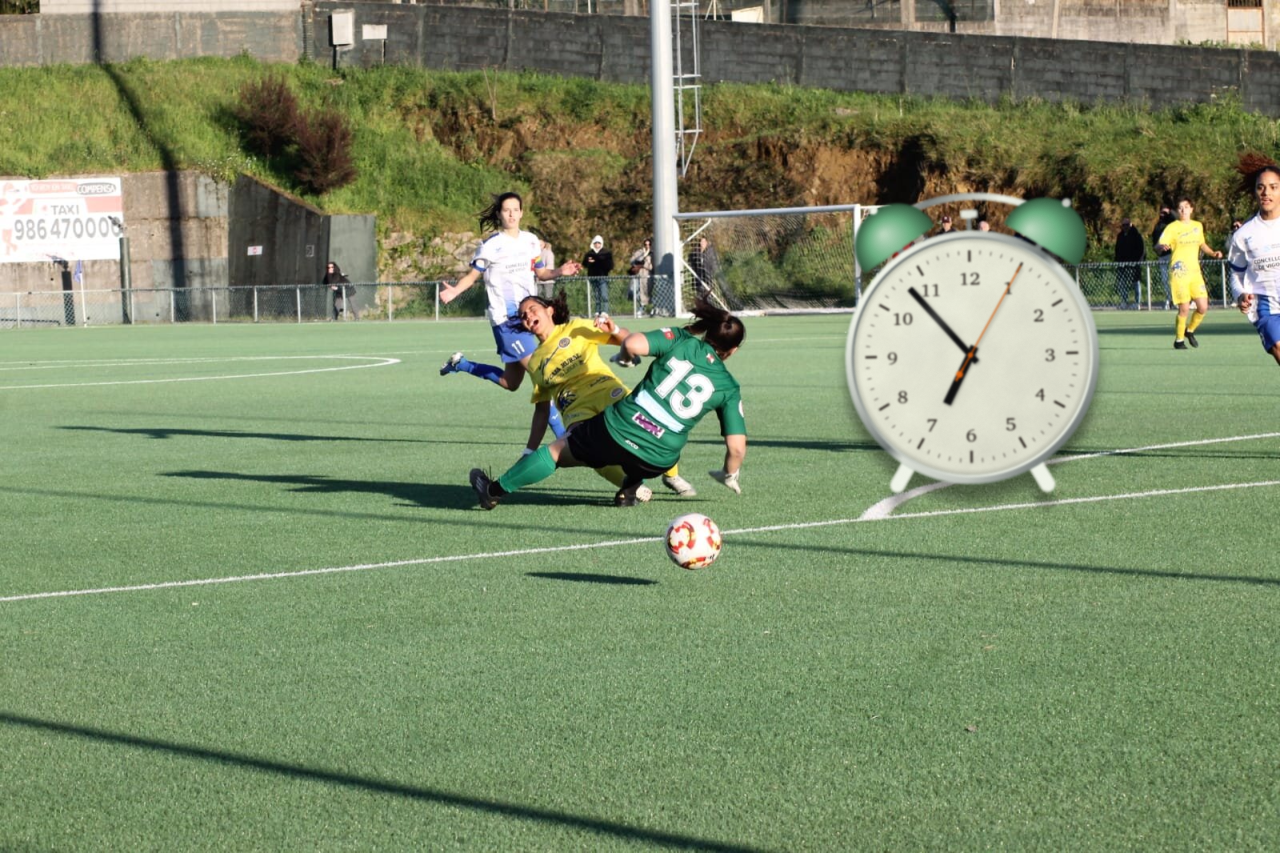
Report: 6:53:05
